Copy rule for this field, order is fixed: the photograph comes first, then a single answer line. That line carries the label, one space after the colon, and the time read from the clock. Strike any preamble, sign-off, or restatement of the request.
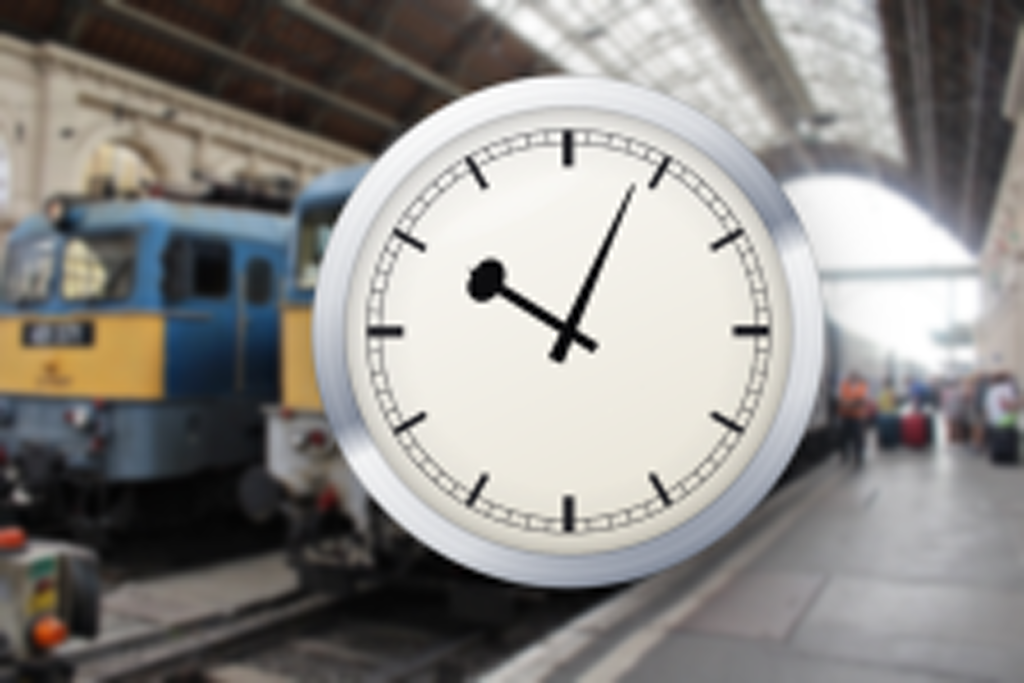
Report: 10:04
